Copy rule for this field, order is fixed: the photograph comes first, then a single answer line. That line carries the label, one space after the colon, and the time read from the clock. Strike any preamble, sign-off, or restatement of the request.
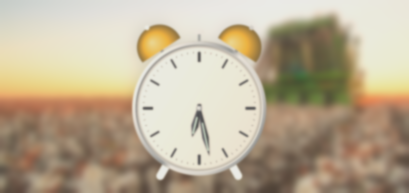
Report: 6:28
